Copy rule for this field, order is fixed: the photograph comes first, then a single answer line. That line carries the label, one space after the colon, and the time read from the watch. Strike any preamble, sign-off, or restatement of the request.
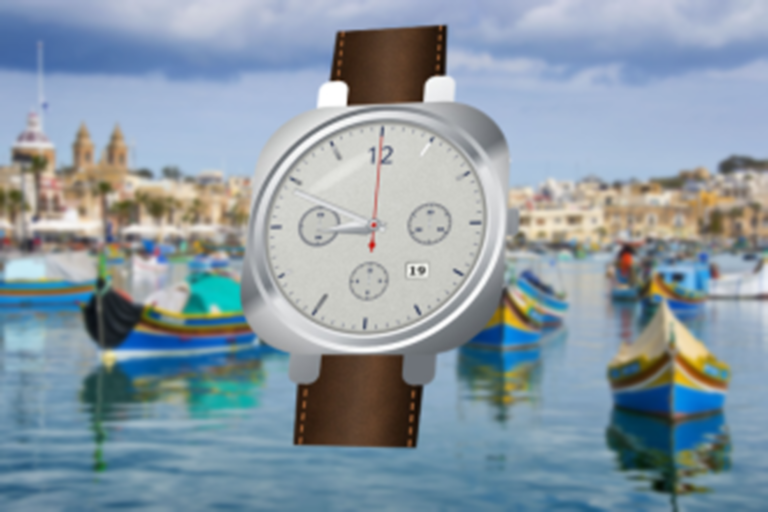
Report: 8:49
